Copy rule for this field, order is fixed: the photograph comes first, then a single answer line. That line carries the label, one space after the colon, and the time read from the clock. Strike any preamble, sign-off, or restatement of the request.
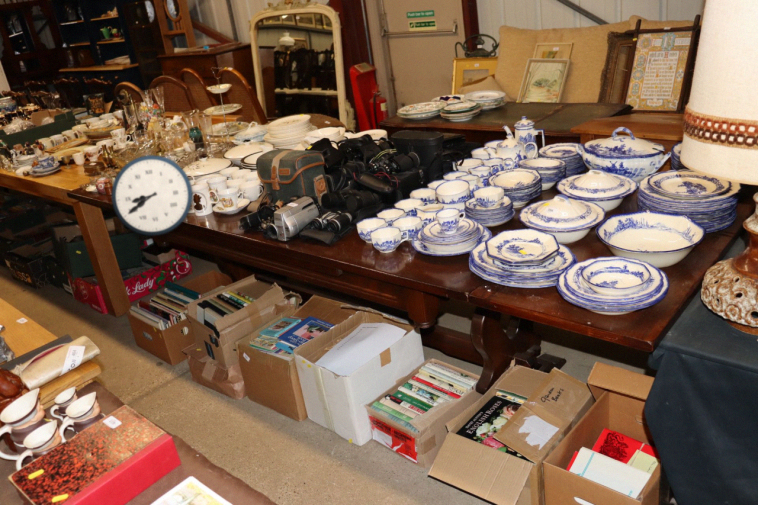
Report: 8:40
